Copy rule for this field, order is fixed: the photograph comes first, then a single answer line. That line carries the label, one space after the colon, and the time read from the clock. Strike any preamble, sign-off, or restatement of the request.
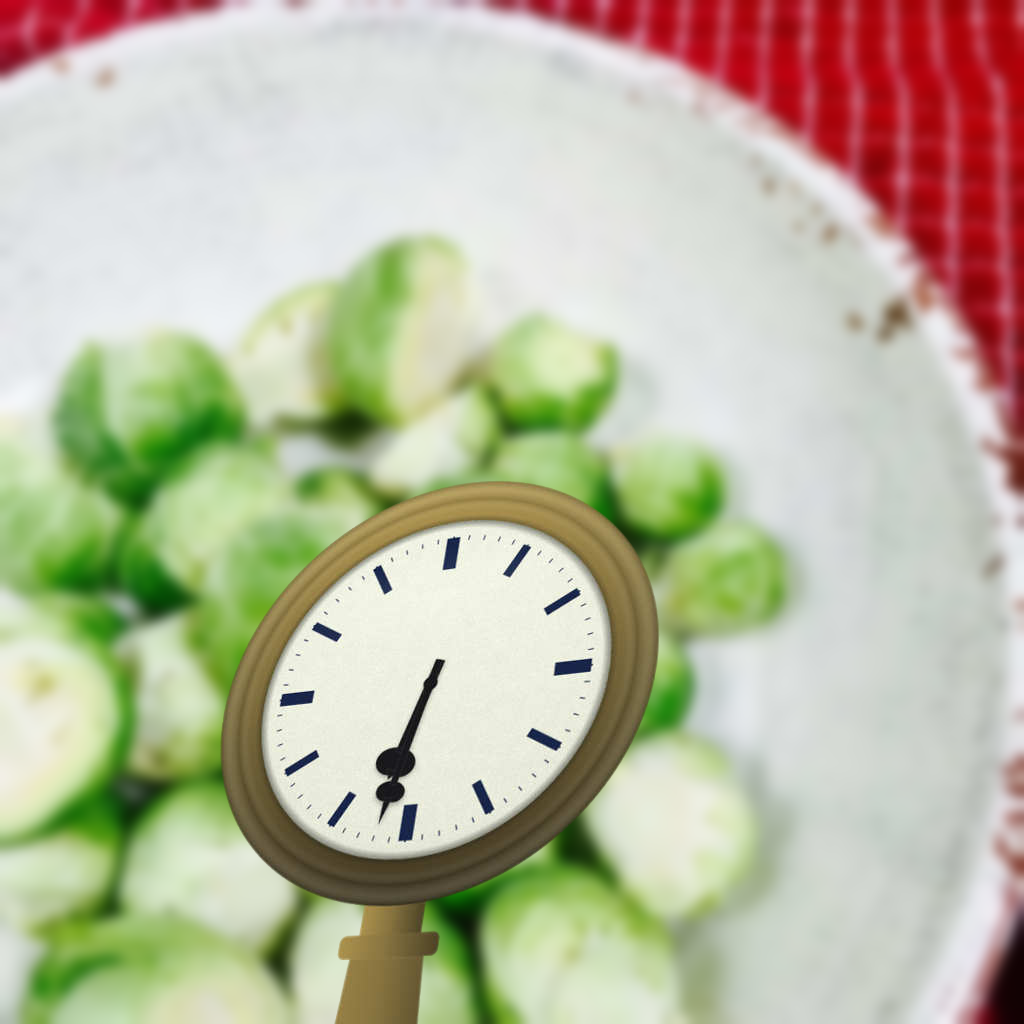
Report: 6:32
